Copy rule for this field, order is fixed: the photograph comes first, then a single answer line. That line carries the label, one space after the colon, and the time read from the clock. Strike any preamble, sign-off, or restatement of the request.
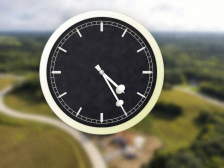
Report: 4:25
